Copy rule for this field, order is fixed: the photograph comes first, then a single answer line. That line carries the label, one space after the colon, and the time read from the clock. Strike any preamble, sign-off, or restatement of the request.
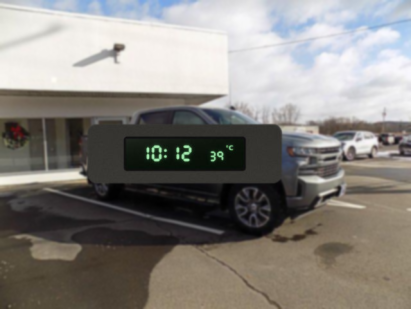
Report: 10:12
